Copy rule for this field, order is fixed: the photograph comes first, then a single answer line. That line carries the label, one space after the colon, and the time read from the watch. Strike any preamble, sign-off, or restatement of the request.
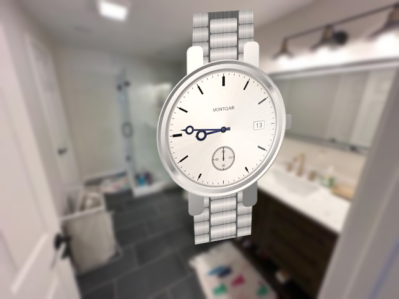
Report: 8:46
